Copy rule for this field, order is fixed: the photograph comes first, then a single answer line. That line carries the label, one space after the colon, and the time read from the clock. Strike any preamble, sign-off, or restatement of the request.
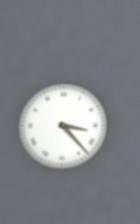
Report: 3:23
